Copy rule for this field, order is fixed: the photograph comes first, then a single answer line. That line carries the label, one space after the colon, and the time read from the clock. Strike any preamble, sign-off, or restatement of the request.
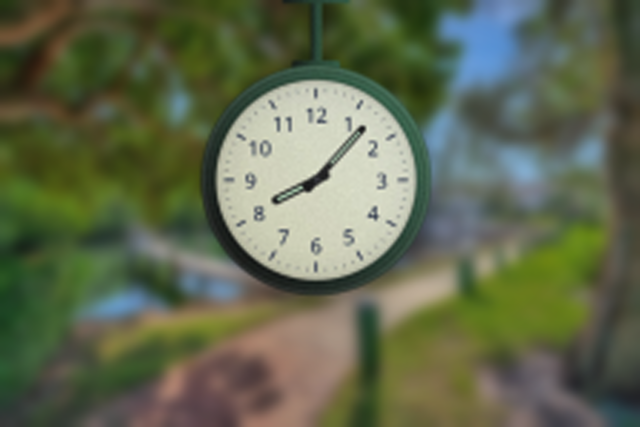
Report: 8:07
